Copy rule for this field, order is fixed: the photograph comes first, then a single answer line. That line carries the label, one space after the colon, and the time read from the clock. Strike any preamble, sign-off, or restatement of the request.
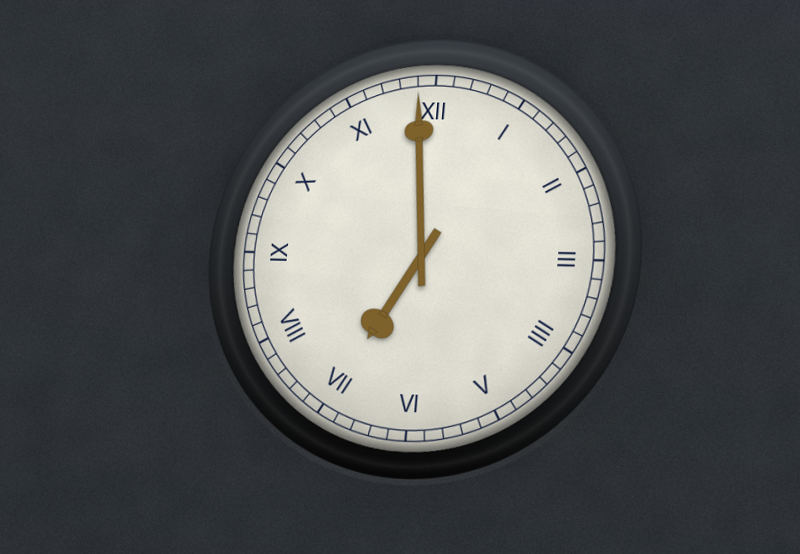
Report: 6:59
